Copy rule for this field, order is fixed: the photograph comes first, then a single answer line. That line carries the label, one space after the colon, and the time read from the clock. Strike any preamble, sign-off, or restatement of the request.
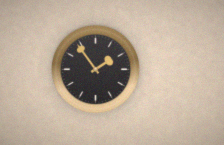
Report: 1:54
